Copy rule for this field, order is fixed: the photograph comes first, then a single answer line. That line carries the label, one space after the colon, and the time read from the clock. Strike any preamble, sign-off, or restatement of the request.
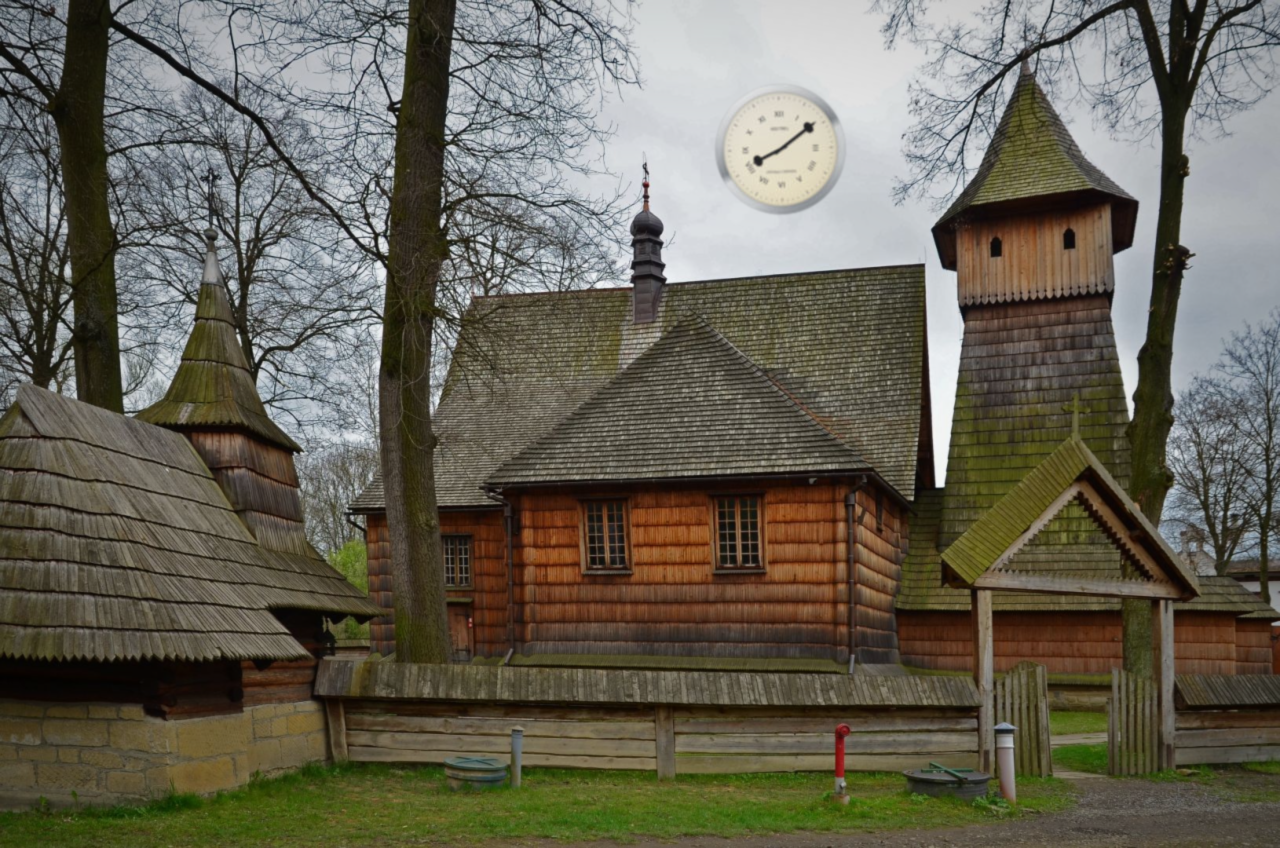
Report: 8:09
